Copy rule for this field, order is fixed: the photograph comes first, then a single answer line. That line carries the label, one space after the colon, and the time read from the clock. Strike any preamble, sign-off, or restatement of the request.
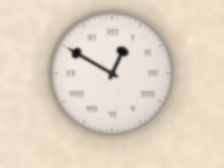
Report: 12:50
